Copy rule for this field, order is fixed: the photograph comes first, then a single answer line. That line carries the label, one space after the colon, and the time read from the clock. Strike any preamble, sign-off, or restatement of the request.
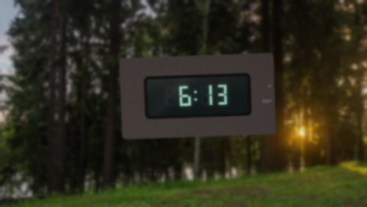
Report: 6:13
